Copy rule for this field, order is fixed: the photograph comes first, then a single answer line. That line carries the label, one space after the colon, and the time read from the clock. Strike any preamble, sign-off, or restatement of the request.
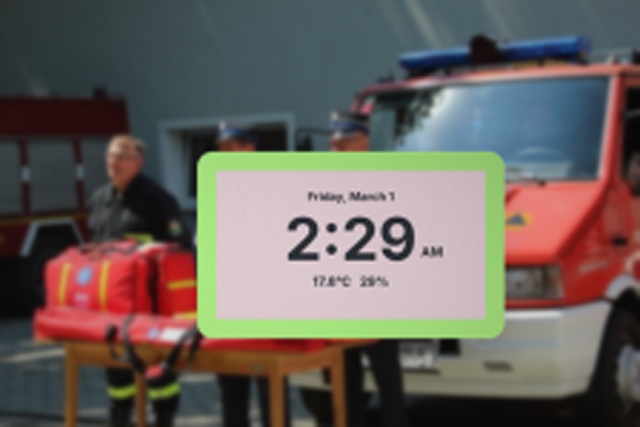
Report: 2:29
